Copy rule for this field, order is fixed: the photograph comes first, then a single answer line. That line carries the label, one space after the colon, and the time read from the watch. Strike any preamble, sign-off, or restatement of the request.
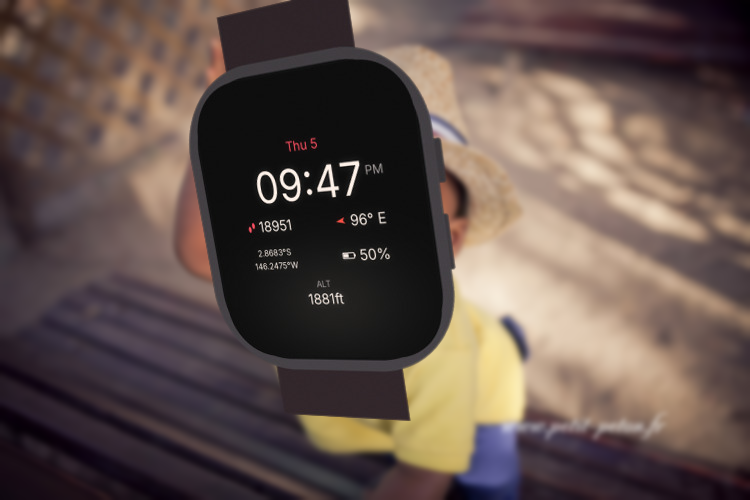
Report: 9:47
